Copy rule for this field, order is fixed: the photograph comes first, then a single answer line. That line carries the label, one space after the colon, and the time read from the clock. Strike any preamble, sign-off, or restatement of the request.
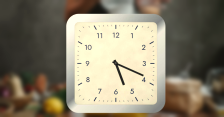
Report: 5:19
